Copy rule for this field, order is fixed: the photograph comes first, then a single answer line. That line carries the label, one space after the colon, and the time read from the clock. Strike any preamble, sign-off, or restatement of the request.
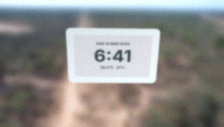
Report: 6:41
